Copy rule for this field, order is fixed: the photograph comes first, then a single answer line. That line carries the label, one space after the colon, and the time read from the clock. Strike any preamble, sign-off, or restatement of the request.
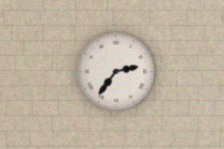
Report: 2:36
